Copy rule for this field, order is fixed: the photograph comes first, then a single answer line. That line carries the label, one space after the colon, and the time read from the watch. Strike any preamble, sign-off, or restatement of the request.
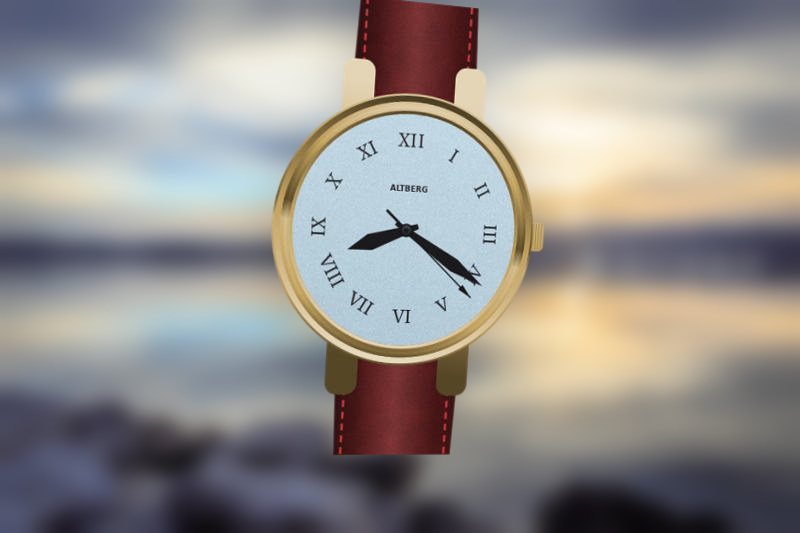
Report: 8:20:22
